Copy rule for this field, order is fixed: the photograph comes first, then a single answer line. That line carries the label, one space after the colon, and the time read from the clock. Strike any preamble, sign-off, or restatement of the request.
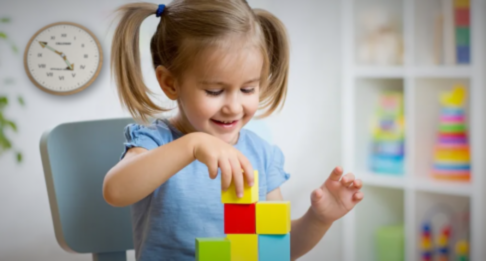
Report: 4:50
